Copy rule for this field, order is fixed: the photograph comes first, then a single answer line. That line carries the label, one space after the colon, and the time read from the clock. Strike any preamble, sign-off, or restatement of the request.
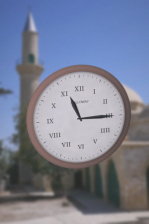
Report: 11:15
